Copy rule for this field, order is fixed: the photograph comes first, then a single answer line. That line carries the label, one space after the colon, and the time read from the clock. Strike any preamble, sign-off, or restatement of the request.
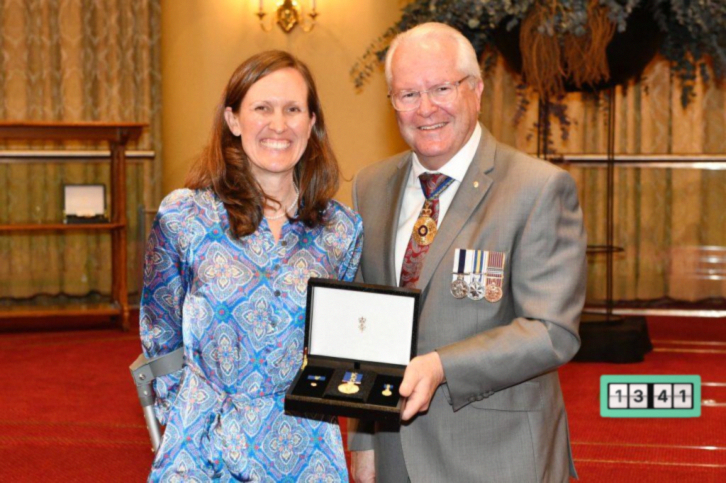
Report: 13:41
